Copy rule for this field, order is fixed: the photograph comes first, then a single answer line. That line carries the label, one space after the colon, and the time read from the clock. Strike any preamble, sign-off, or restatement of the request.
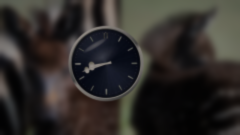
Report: 8:42
